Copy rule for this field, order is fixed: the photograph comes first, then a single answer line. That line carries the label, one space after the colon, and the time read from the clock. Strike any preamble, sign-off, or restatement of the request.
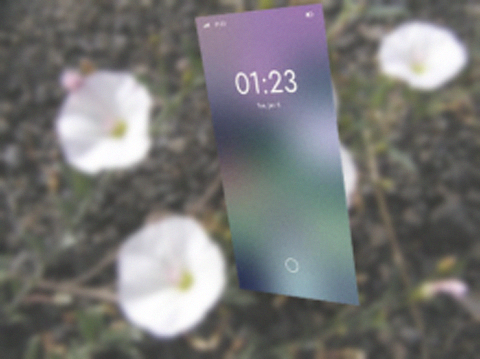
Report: 1:23
